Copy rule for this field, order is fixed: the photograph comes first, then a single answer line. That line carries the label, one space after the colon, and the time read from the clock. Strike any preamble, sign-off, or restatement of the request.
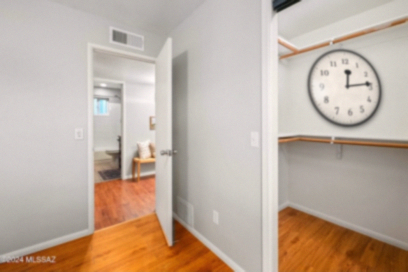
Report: 12:14
